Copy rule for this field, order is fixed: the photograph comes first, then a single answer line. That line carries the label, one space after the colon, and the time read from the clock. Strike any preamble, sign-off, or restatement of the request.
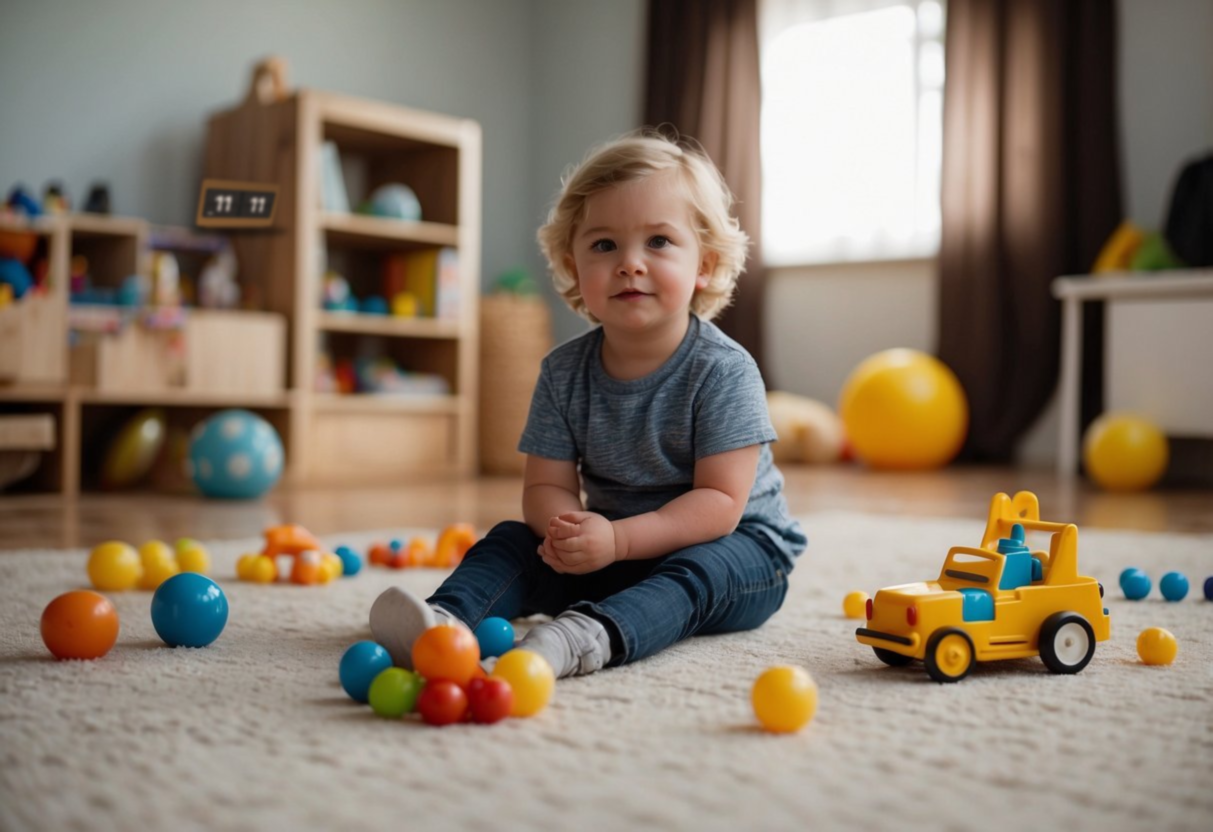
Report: 11:11
